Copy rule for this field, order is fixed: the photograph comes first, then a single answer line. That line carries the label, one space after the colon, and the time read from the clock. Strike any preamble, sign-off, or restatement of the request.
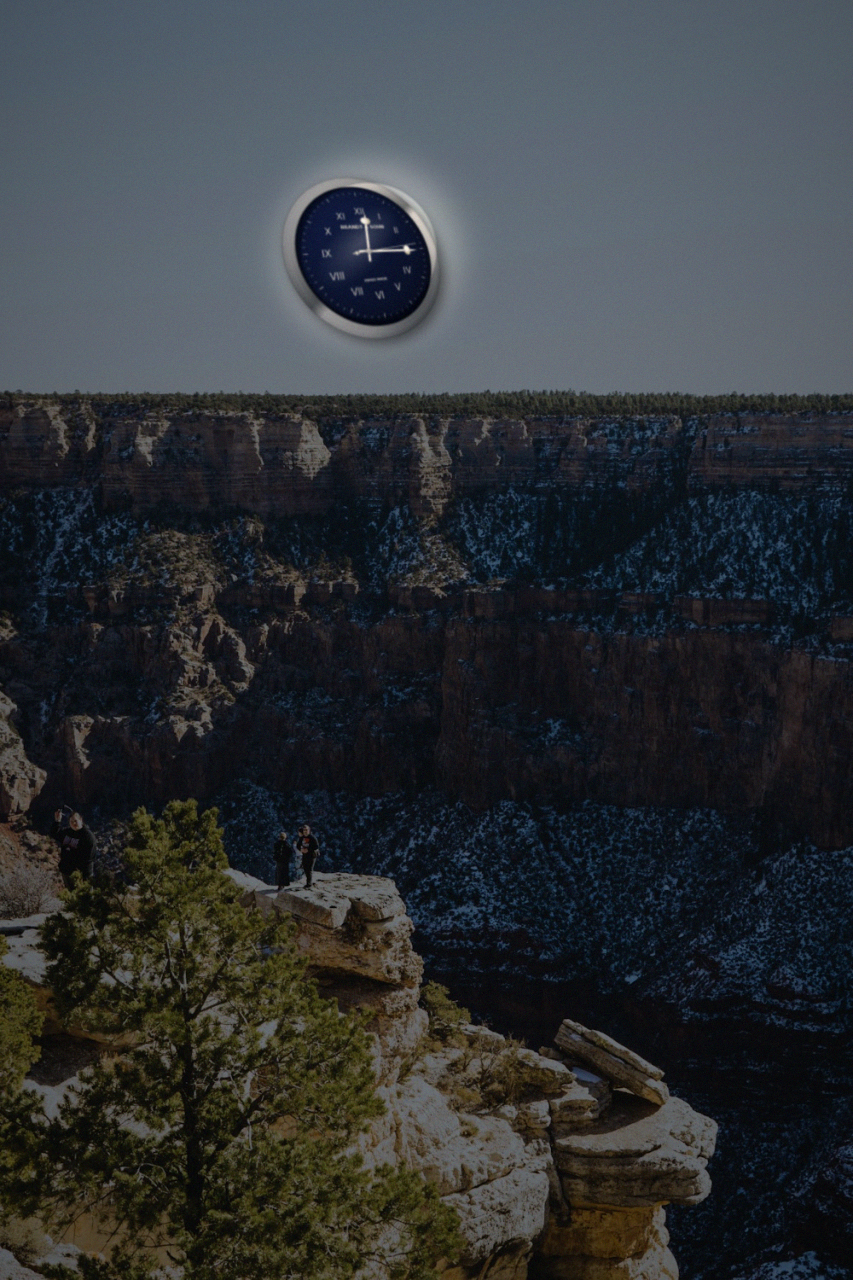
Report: 12:15:14
